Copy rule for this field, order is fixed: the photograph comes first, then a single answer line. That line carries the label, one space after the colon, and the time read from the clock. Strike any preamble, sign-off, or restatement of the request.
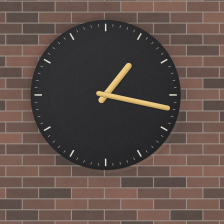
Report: 1:17
